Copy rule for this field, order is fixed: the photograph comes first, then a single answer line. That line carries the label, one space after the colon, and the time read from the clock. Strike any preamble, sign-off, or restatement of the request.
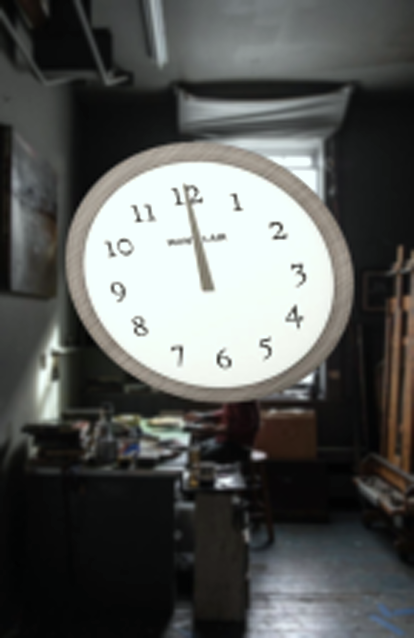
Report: 12:00
